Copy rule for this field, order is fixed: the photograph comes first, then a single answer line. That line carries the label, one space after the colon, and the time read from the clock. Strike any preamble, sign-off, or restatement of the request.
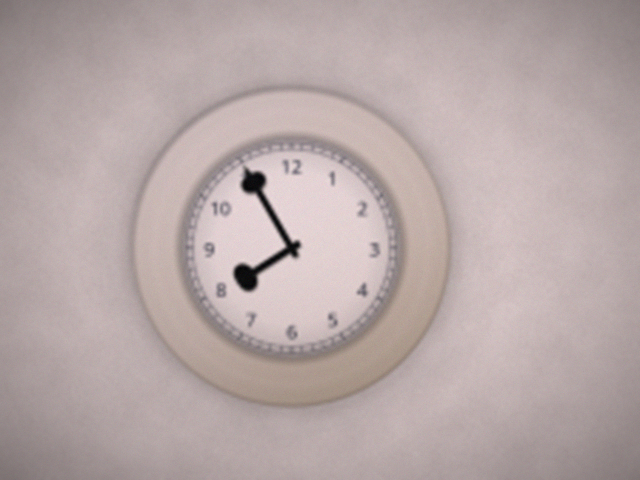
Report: 7:55
